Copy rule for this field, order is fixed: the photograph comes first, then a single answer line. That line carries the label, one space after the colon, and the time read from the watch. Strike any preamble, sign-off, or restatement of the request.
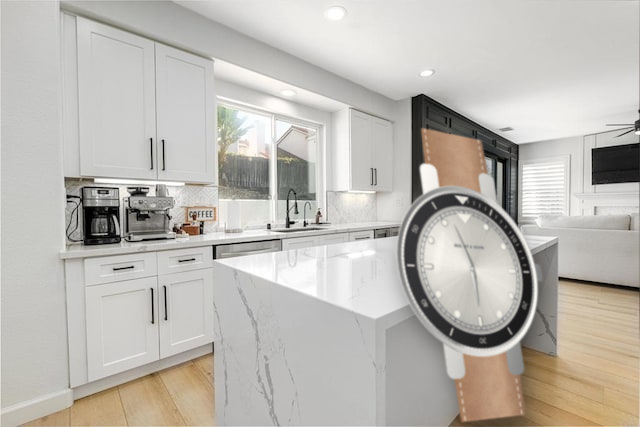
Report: 5:57
